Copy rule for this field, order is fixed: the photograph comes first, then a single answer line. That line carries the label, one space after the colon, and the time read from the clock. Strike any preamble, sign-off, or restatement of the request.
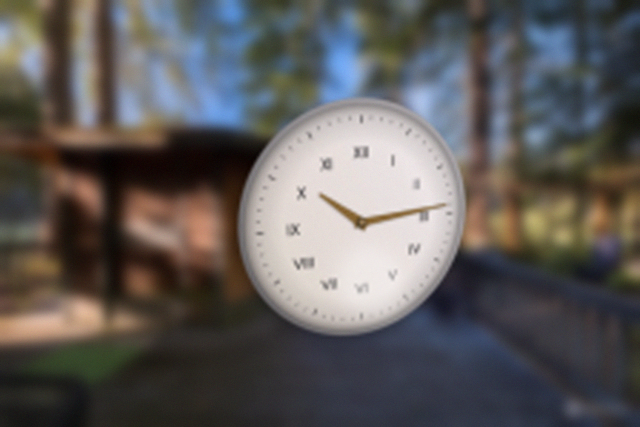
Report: 10:14
